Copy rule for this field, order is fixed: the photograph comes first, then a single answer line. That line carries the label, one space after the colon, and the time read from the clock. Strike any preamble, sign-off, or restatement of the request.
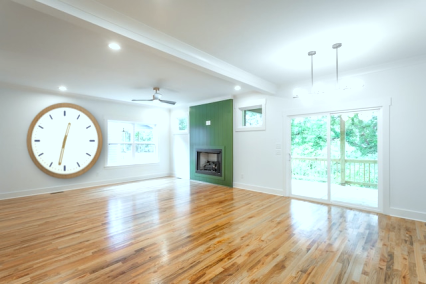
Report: 12:32
